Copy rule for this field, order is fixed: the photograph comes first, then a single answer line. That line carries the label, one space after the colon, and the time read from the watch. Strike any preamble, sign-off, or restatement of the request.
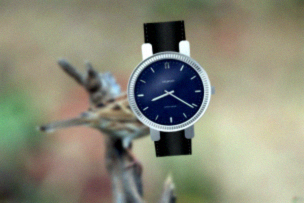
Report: 8:21
